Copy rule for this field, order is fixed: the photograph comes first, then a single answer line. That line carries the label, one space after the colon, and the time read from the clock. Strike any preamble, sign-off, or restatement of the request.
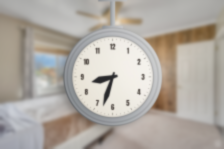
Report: 8:33
